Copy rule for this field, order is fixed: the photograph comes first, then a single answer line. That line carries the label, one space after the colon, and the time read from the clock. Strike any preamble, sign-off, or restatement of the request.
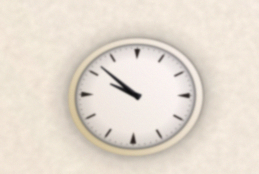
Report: 9:52
